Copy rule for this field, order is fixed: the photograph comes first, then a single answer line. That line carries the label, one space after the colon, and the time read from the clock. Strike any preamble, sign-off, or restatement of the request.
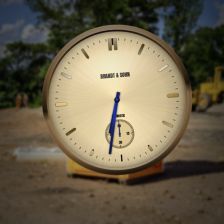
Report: 6:32
